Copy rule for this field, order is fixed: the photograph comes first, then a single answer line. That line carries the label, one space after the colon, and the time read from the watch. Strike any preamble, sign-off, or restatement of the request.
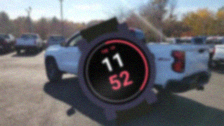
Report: 11:52
